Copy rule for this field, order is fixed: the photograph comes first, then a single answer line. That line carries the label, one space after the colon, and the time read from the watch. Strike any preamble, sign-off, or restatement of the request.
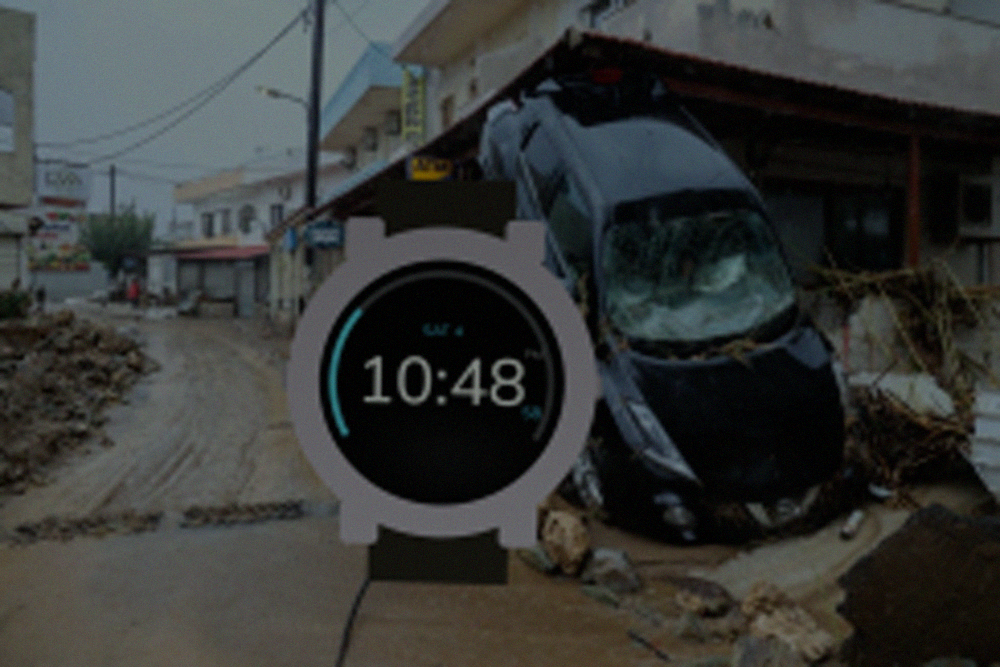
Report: 10:48
